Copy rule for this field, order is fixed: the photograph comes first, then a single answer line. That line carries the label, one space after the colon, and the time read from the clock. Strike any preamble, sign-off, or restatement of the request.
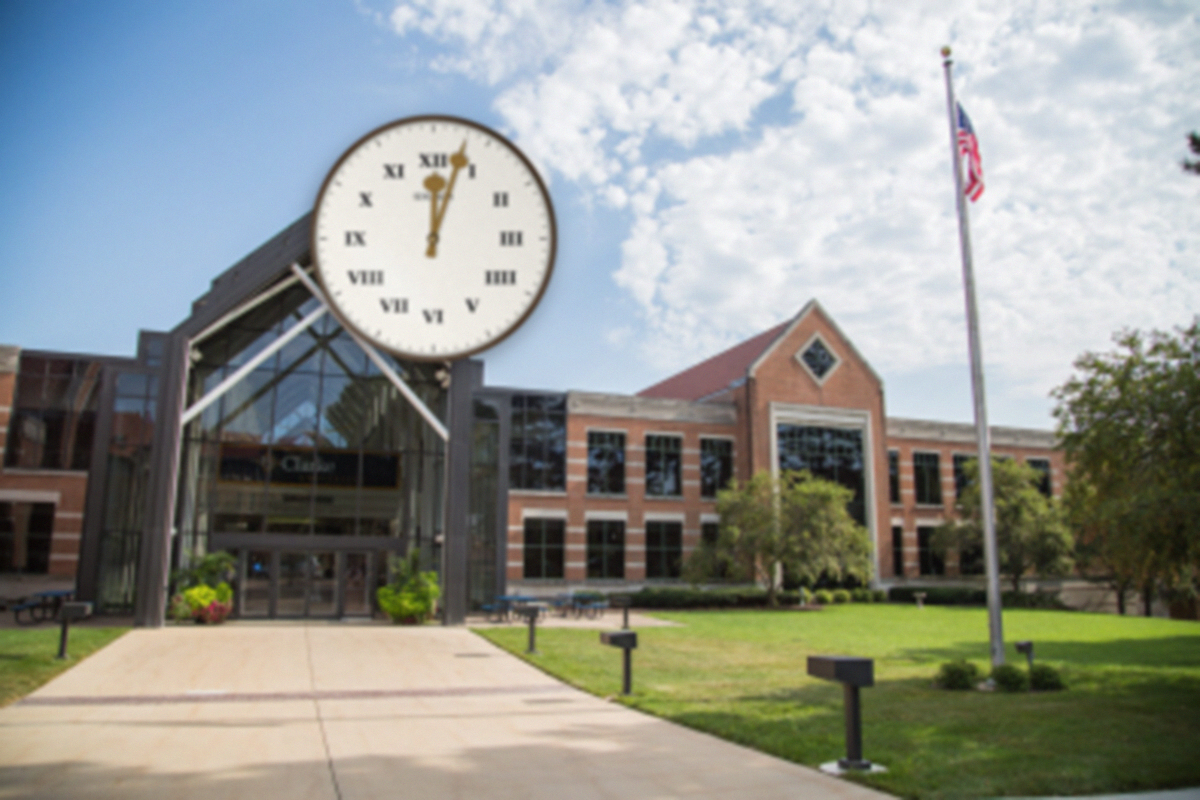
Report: 12:03
